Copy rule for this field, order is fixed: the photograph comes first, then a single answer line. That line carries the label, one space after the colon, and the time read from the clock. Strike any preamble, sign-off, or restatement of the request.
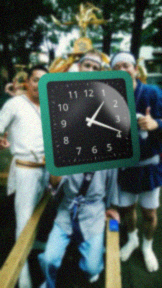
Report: 1:19
